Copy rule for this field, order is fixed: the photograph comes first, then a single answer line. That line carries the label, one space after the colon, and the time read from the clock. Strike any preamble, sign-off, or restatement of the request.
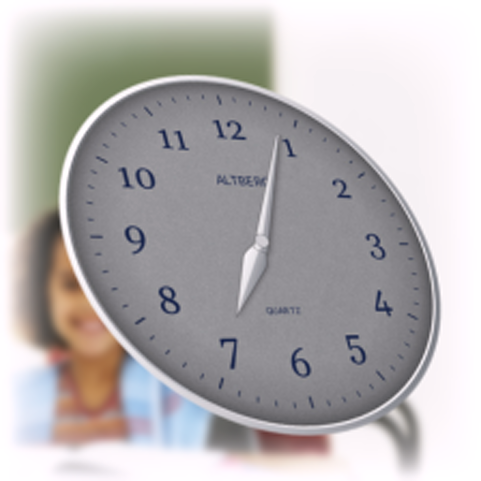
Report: 7:04
